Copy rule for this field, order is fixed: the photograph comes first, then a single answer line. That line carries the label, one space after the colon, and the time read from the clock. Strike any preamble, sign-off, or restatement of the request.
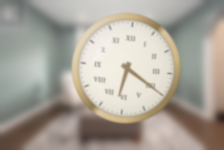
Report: 6:20
